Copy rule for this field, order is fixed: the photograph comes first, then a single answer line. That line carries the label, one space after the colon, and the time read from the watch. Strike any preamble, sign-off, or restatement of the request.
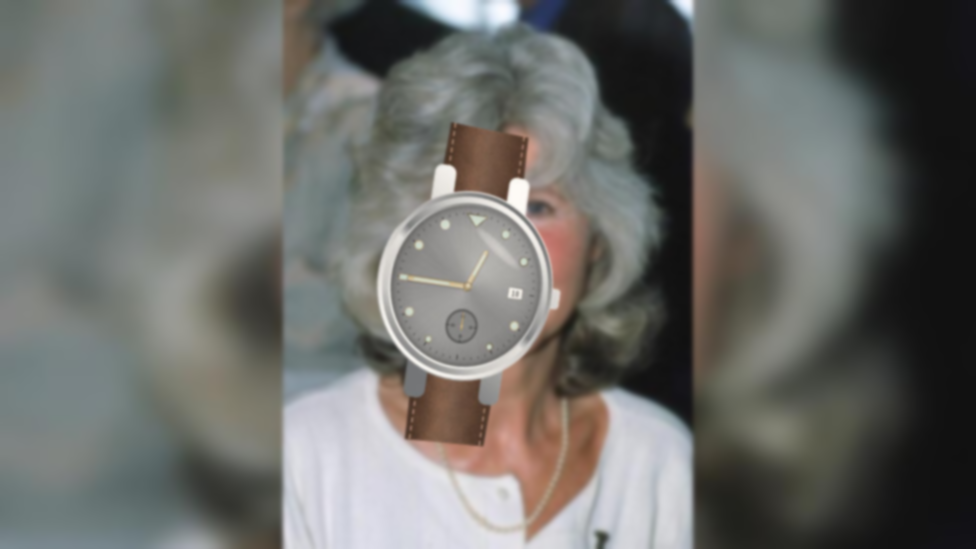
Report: 12:45
